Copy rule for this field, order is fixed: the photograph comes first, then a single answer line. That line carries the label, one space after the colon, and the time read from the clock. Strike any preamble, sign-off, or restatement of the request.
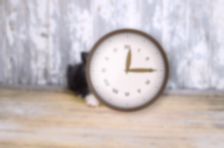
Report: 12:15
